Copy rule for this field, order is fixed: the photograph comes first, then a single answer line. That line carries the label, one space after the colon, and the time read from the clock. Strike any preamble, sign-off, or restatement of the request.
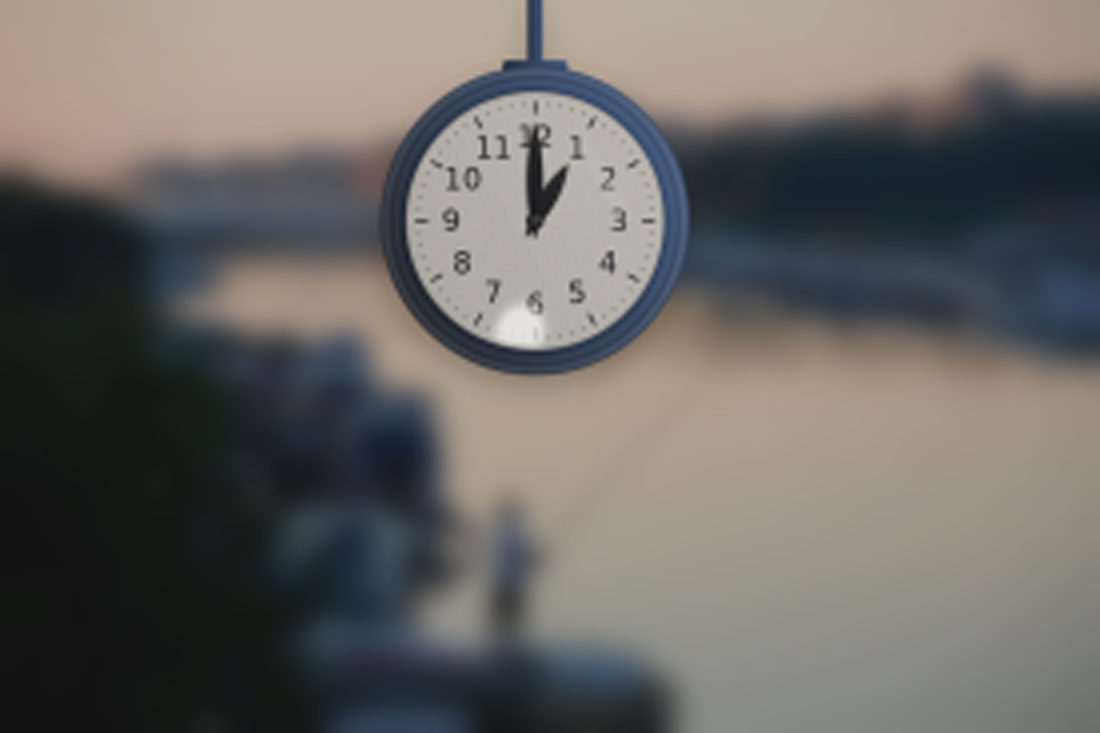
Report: 1:00
